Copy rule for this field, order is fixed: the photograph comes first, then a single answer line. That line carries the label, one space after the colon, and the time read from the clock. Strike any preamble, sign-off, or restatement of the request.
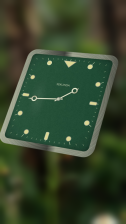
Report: 1:44
